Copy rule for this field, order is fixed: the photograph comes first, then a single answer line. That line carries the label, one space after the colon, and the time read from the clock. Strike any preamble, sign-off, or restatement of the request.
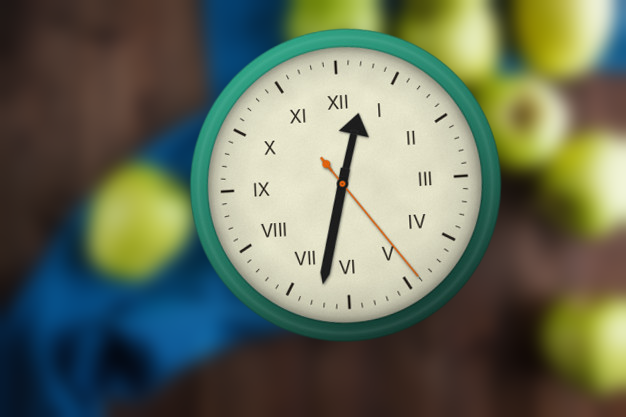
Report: 12:32:24
